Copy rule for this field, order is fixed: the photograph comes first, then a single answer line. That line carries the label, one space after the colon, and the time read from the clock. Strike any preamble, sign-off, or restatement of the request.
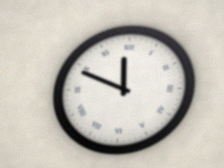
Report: 11:49
